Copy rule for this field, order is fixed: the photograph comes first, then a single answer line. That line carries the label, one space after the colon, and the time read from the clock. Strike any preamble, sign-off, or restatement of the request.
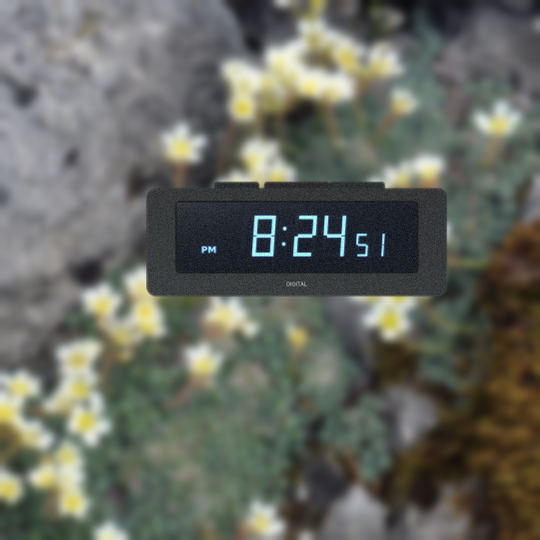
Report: 8:24:51
